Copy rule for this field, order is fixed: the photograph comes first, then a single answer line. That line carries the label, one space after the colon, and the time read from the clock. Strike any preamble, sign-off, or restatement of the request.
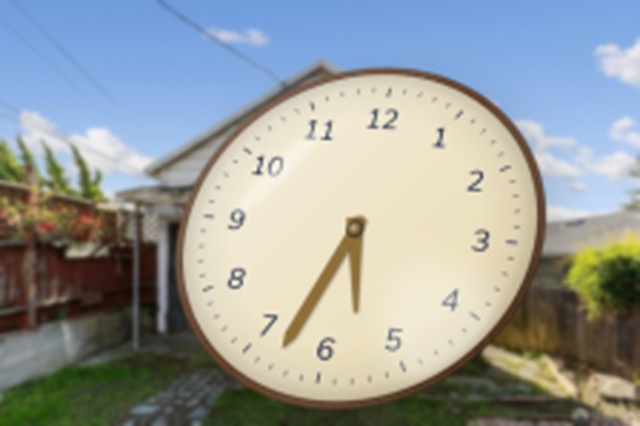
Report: 5:33
